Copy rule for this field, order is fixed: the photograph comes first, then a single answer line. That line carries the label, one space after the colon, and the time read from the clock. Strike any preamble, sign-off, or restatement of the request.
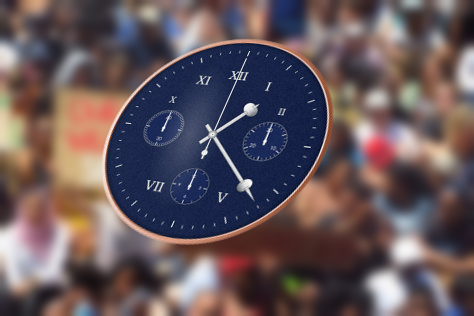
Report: 1:22
